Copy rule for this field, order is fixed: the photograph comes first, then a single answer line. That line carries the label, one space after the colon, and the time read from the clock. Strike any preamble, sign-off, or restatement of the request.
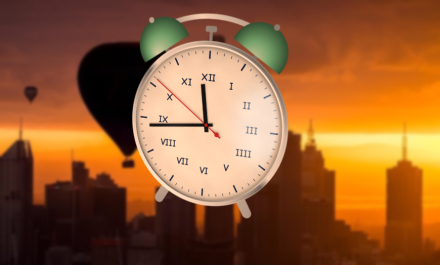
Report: 11:43:51
